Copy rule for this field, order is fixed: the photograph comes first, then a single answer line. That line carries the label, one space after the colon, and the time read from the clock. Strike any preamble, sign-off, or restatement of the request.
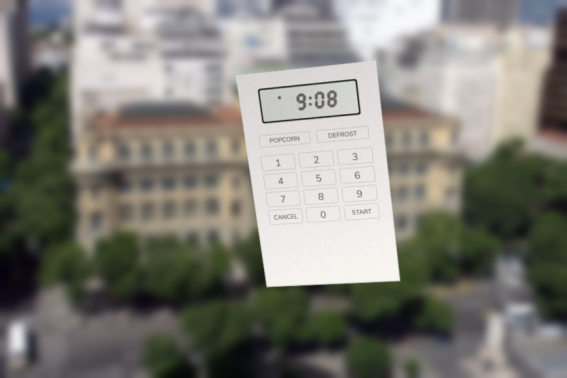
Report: 9:08
